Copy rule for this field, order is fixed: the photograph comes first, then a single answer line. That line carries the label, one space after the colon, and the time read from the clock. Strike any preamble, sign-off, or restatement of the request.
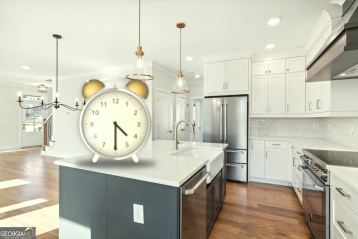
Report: 4:30
